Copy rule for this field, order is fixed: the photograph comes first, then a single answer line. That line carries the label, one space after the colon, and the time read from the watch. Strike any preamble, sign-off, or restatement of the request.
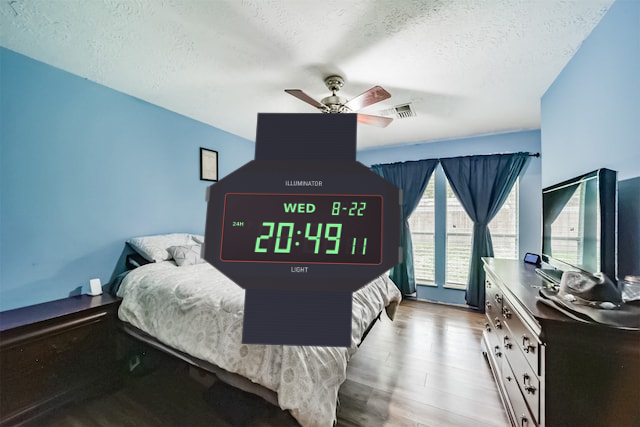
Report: 20:49:11
